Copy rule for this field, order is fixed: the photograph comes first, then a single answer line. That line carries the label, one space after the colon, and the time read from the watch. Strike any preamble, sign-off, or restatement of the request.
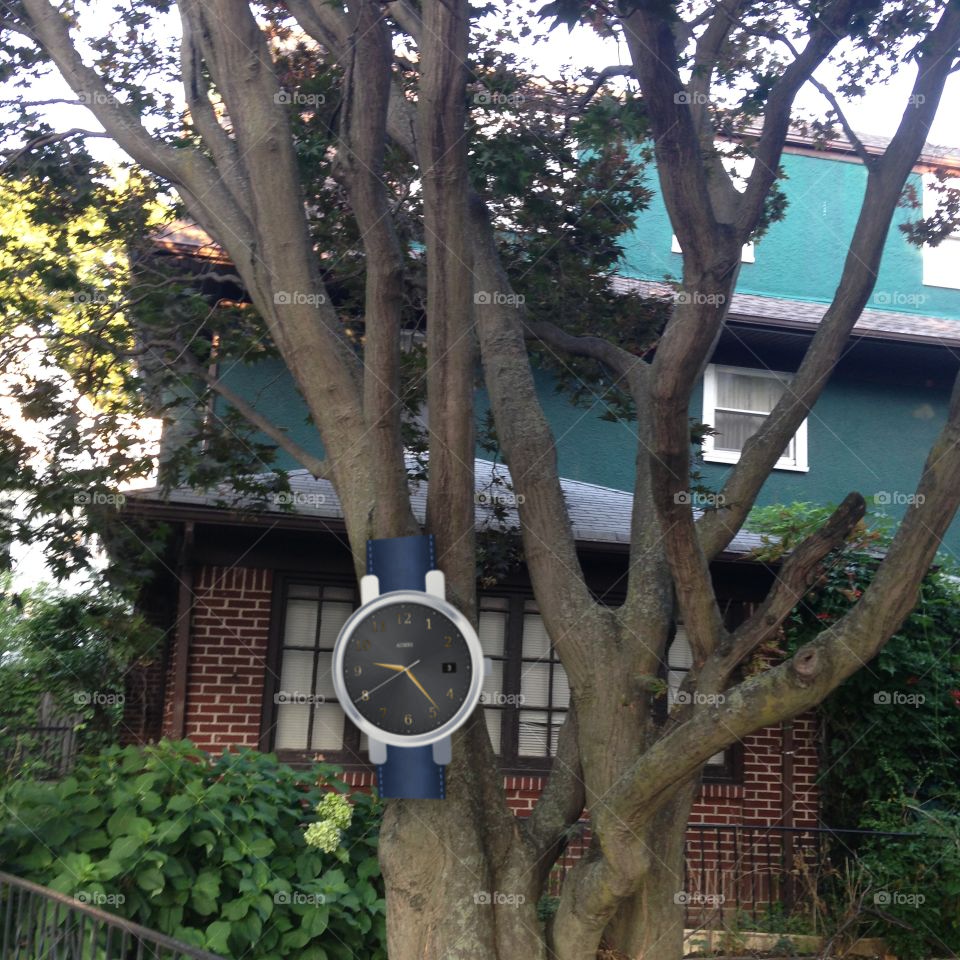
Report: 9:23:40
